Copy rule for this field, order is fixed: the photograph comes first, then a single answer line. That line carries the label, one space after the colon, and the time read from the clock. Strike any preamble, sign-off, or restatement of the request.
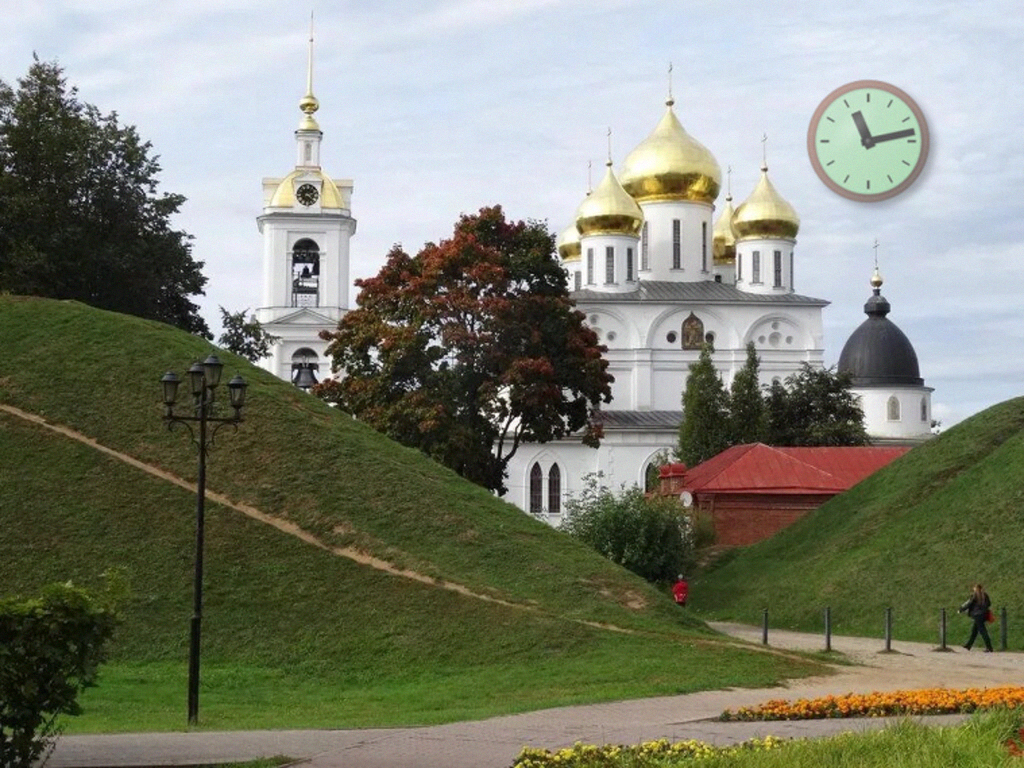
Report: 11:13
